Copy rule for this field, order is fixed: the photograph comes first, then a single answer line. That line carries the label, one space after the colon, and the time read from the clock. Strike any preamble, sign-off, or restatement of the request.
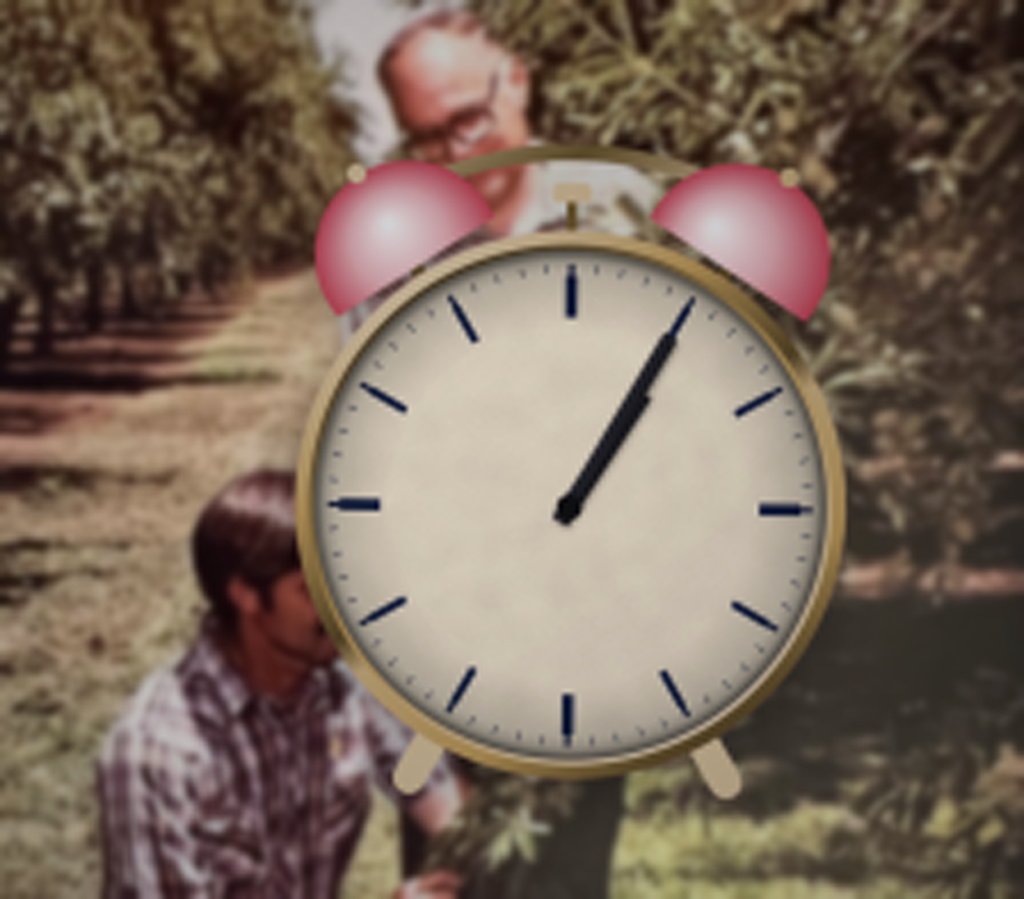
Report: 1:05
